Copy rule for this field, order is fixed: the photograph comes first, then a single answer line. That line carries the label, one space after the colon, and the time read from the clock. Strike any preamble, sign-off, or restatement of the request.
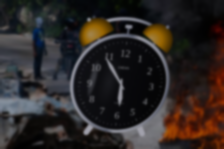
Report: 5:54
